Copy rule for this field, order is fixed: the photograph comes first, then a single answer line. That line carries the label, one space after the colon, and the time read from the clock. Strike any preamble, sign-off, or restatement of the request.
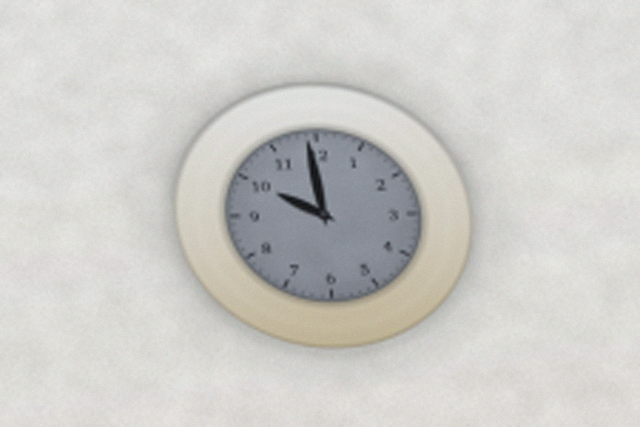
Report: 9:59
